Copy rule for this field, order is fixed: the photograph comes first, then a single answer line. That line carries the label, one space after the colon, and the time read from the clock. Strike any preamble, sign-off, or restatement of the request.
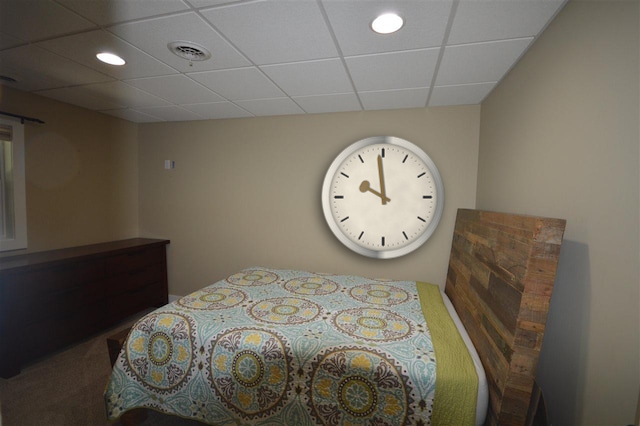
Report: 9:59
